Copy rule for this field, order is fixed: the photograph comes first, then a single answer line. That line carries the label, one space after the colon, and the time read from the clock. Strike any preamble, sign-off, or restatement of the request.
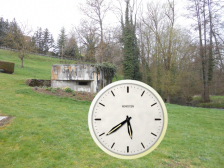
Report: 5:39
